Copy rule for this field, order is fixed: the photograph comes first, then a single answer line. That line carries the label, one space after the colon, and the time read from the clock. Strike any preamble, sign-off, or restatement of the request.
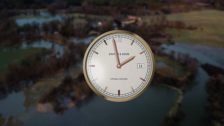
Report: 1:58
